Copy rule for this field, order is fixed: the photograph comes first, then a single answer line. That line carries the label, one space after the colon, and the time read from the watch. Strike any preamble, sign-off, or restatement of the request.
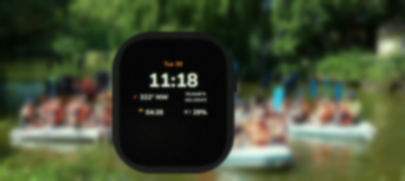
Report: 11:18
